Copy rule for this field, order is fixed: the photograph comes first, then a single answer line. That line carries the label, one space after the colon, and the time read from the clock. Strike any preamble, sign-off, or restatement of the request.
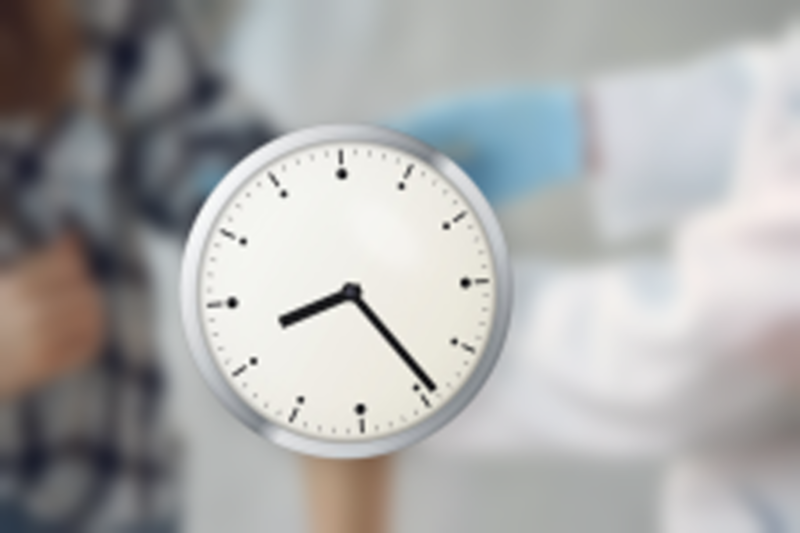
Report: 8:24
